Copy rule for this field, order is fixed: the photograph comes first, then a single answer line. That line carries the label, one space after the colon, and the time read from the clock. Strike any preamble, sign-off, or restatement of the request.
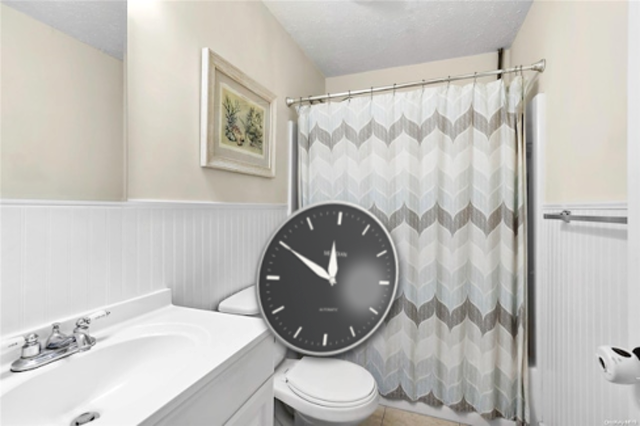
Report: 11:50
